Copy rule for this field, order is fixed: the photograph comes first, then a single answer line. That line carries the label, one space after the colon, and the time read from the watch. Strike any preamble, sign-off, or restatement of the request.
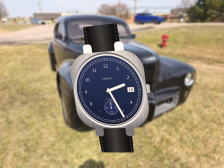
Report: 2:26
